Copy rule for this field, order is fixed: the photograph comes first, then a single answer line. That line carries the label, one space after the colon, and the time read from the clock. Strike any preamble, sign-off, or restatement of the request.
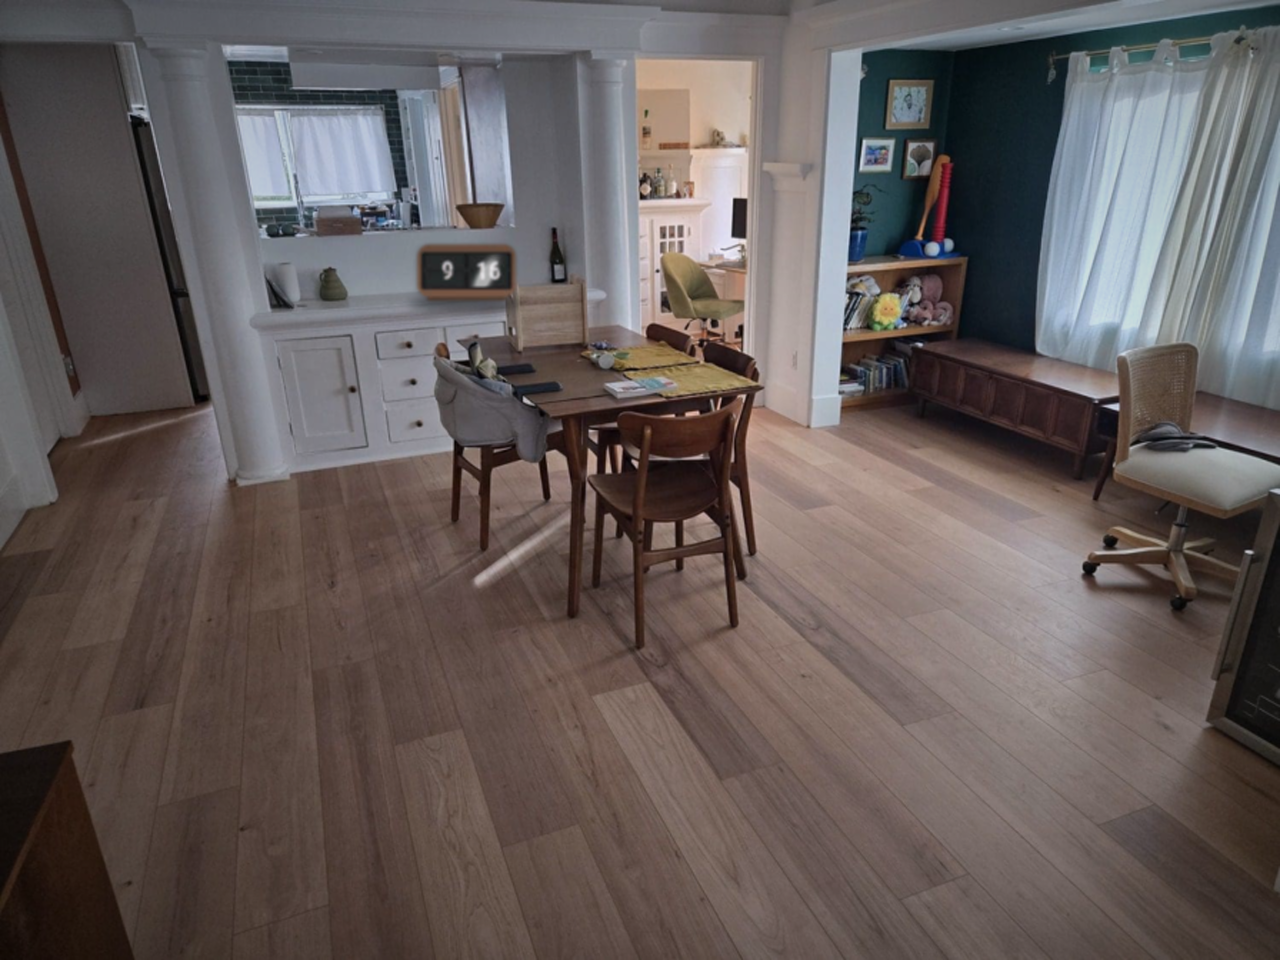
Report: 9:16
